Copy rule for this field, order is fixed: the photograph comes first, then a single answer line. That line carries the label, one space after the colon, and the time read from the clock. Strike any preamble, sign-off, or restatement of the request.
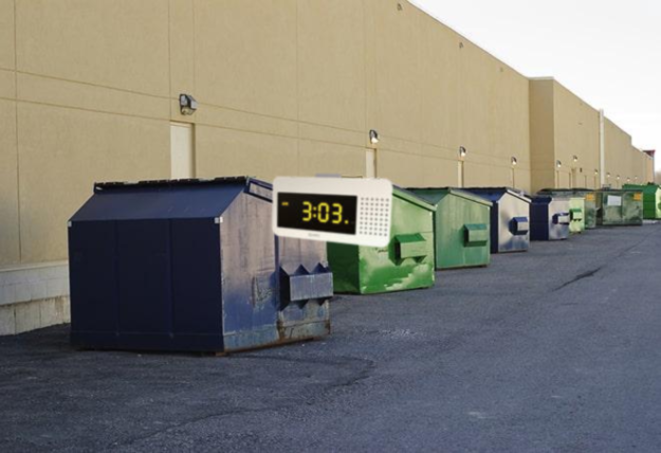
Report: 3:03
